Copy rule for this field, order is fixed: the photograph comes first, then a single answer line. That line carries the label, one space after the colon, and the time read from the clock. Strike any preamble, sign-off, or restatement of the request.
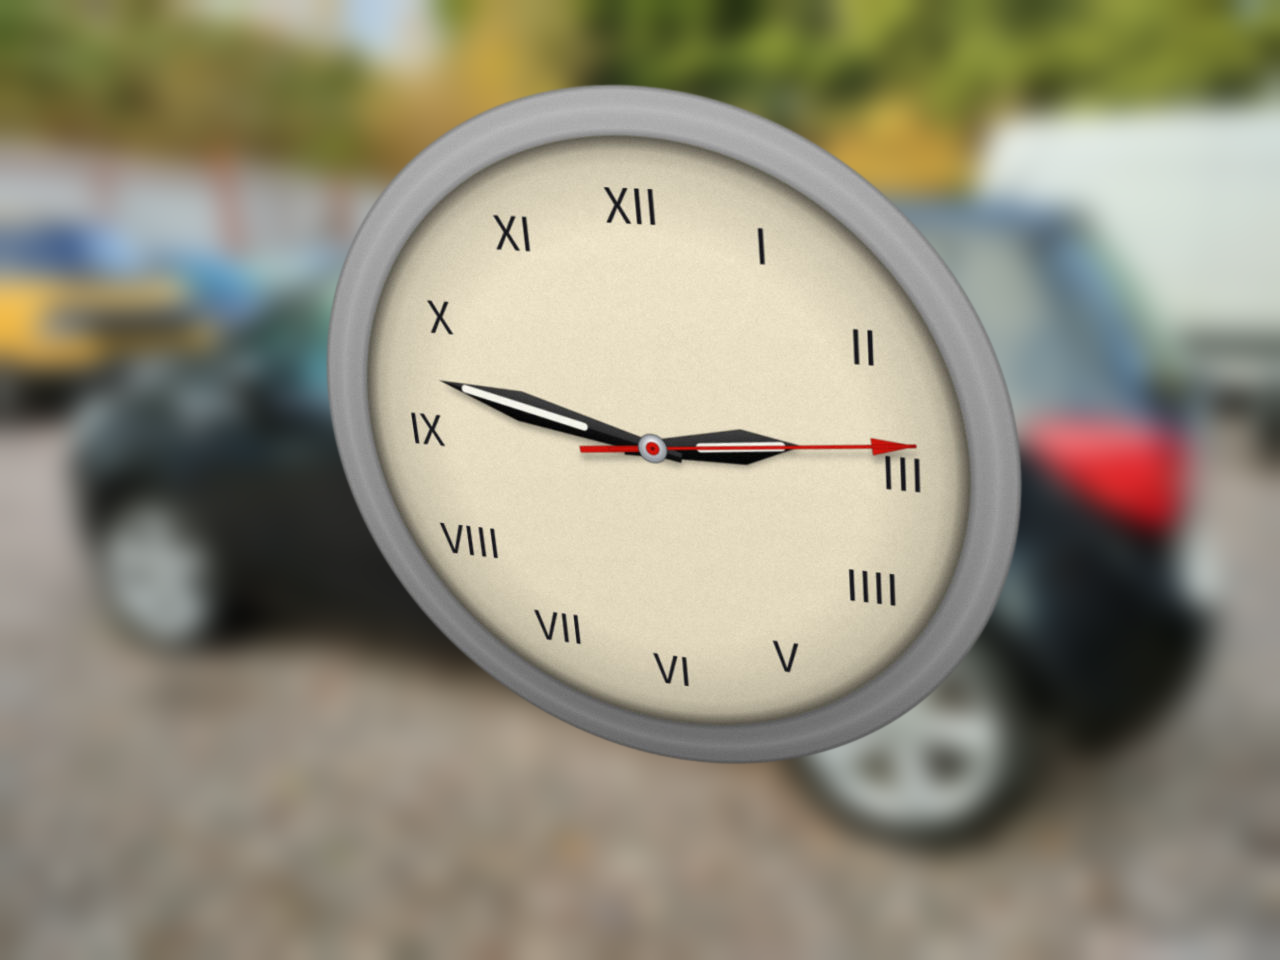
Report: 2:47:14
